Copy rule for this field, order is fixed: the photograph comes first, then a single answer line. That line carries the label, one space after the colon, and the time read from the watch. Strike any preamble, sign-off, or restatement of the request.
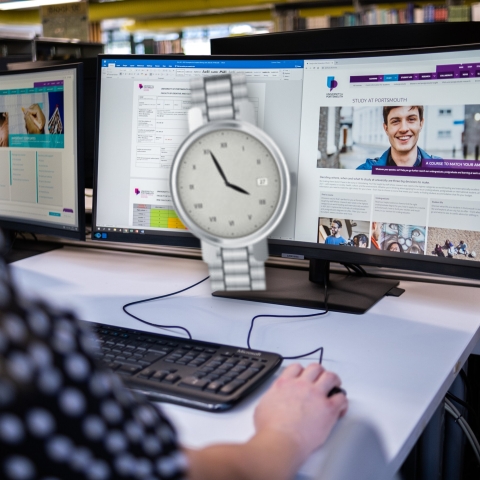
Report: 3:56
